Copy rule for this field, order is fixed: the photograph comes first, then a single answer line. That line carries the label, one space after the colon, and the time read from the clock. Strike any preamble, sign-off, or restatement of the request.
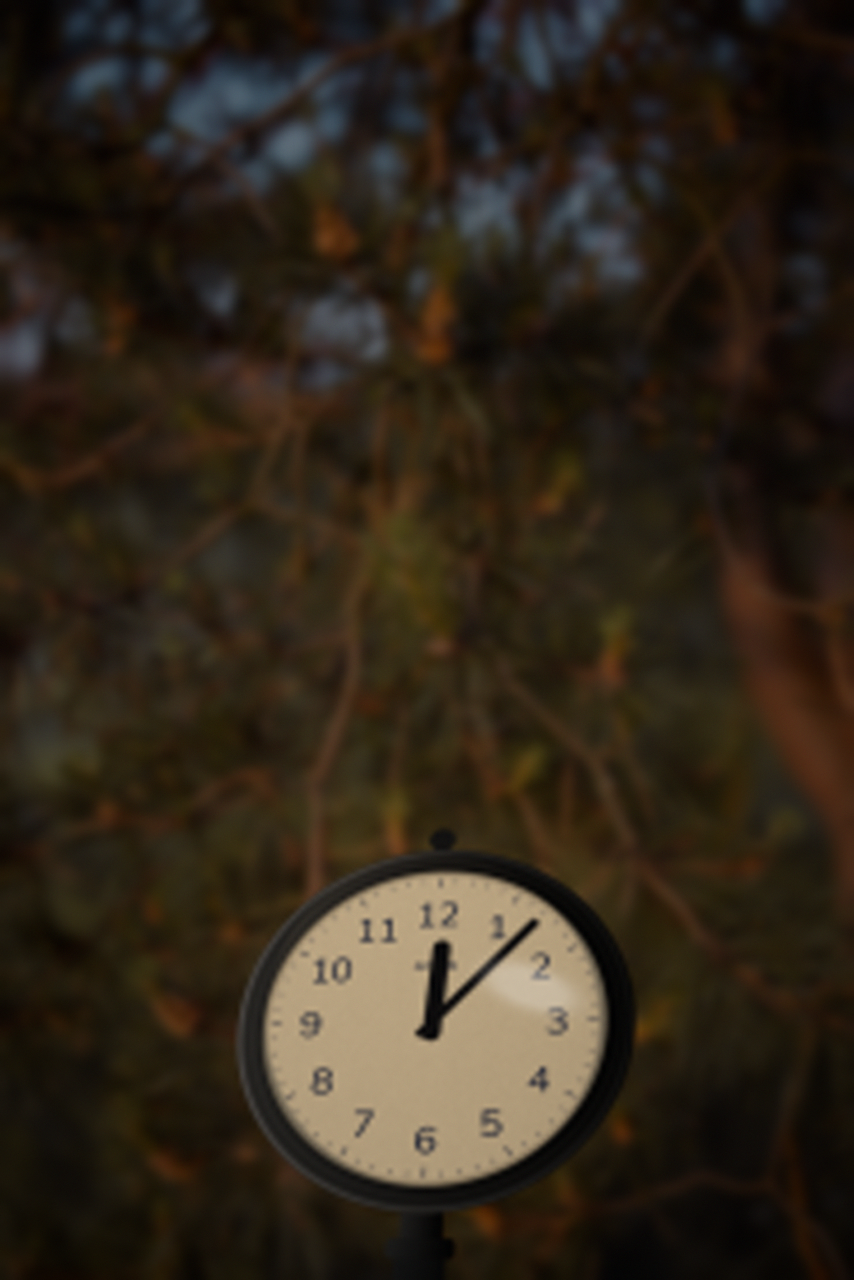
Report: 12:07
